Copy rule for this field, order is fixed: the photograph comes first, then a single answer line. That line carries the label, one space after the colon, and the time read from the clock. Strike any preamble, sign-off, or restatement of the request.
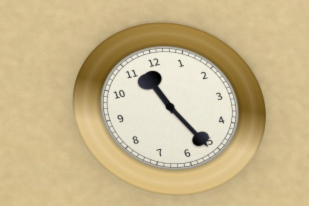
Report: 11:26
